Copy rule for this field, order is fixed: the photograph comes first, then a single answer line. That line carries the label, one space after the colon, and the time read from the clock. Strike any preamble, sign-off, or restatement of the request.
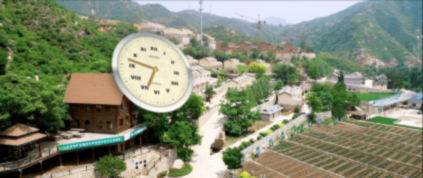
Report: 6:47
